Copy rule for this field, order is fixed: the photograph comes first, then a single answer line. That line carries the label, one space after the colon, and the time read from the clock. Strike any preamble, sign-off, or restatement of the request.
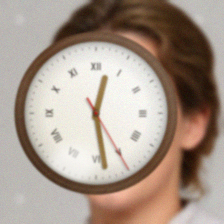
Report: 12:28:25
